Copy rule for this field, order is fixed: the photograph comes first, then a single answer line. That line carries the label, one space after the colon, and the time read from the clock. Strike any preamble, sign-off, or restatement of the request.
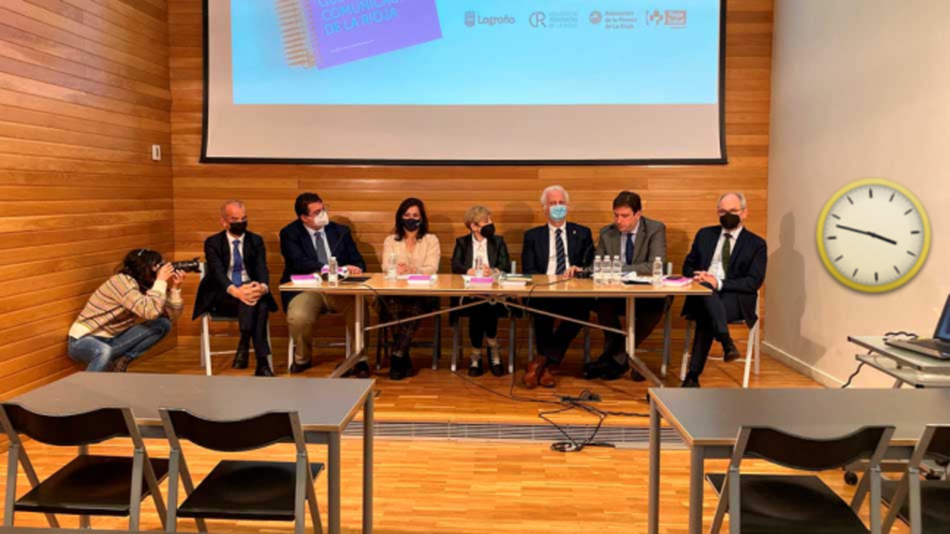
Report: 3:48
